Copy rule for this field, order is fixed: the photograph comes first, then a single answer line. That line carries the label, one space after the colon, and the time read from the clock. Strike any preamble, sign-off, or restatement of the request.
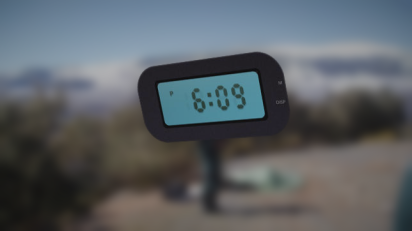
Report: 6:09
